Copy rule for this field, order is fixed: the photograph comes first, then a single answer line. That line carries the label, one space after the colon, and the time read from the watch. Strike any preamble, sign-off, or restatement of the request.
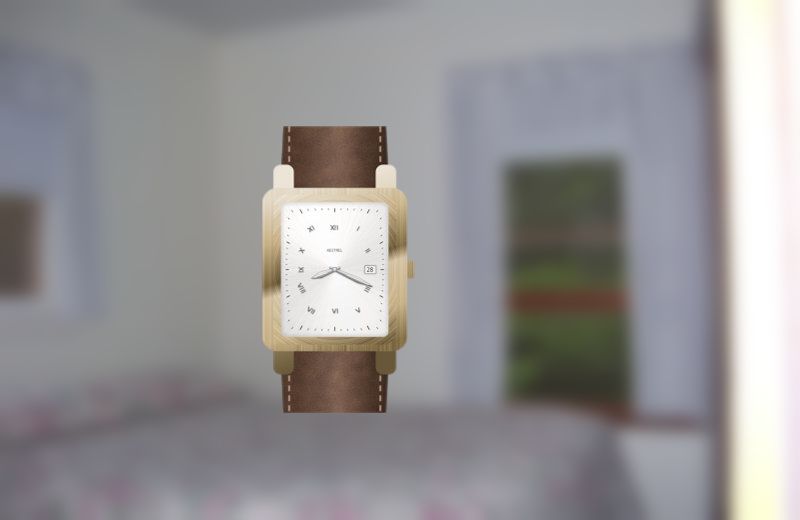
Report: 8:19
